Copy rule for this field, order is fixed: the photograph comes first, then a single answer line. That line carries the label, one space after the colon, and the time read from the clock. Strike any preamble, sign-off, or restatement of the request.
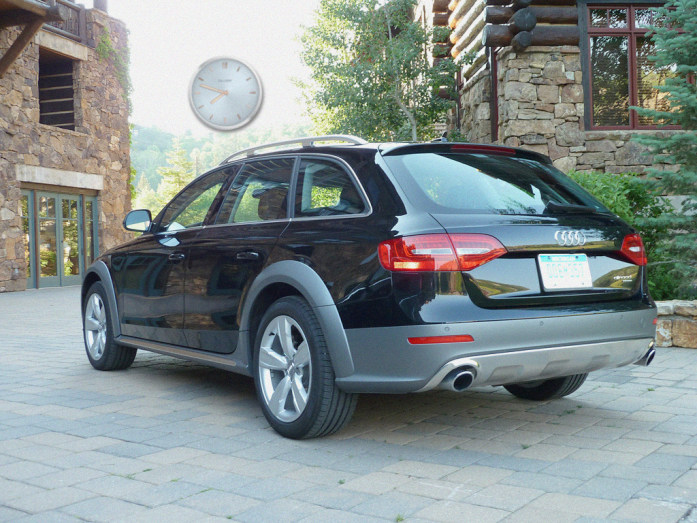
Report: 7:48
